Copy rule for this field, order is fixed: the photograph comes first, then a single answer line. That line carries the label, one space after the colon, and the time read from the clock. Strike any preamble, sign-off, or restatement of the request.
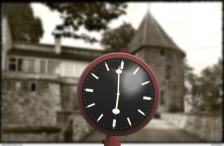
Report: 5:59
